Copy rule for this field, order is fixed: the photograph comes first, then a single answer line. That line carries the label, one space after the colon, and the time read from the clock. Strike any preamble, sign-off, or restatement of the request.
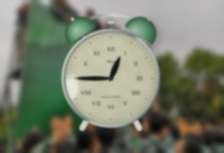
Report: 12:45
